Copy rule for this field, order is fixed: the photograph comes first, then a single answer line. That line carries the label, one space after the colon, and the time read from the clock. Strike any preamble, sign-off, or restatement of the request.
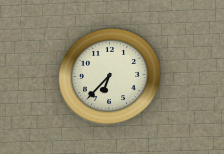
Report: 6:37
